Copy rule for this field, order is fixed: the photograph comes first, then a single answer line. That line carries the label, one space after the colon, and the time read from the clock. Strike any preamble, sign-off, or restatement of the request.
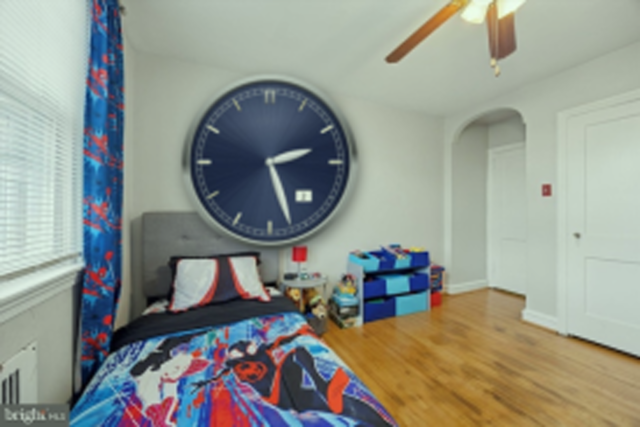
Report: 2:27
